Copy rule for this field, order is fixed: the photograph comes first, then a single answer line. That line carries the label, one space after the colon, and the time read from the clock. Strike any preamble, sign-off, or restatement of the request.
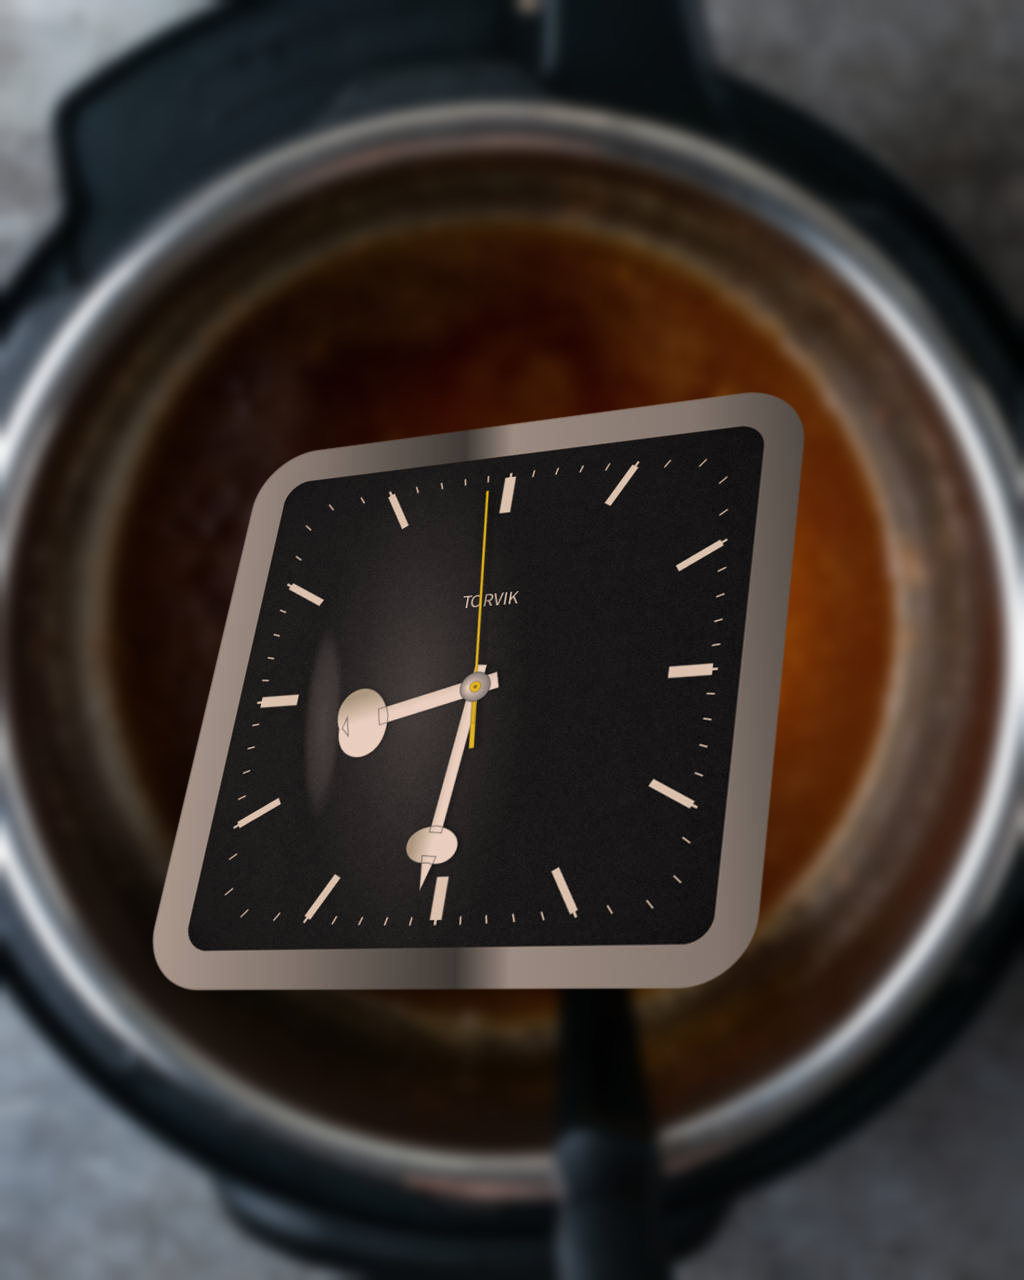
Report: 8:30:59
